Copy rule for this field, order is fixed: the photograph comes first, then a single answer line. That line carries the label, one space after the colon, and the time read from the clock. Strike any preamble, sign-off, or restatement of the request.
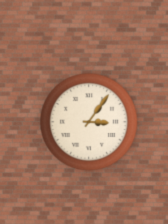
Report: 3:06
